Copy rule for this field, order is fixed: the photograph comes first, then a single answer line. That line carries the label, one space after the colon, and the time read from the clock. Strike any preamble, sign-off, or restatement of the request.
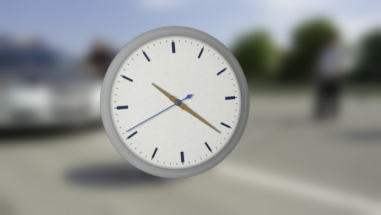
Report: 10:21:41
